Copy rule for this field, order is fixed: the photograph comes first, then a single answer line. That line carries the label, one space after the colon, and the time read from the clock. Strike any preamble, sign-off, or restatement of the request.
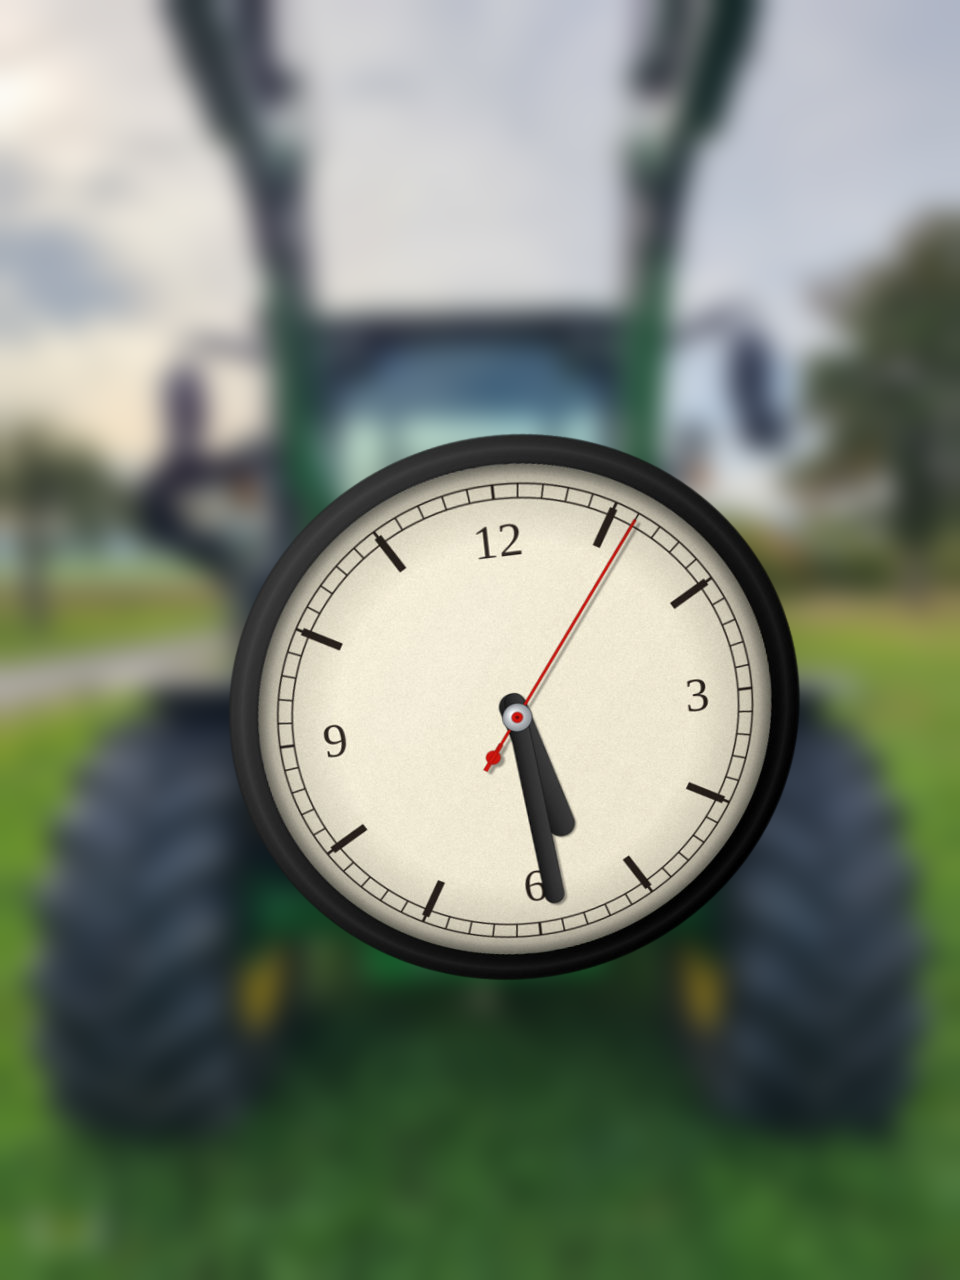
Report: 5:29:06
